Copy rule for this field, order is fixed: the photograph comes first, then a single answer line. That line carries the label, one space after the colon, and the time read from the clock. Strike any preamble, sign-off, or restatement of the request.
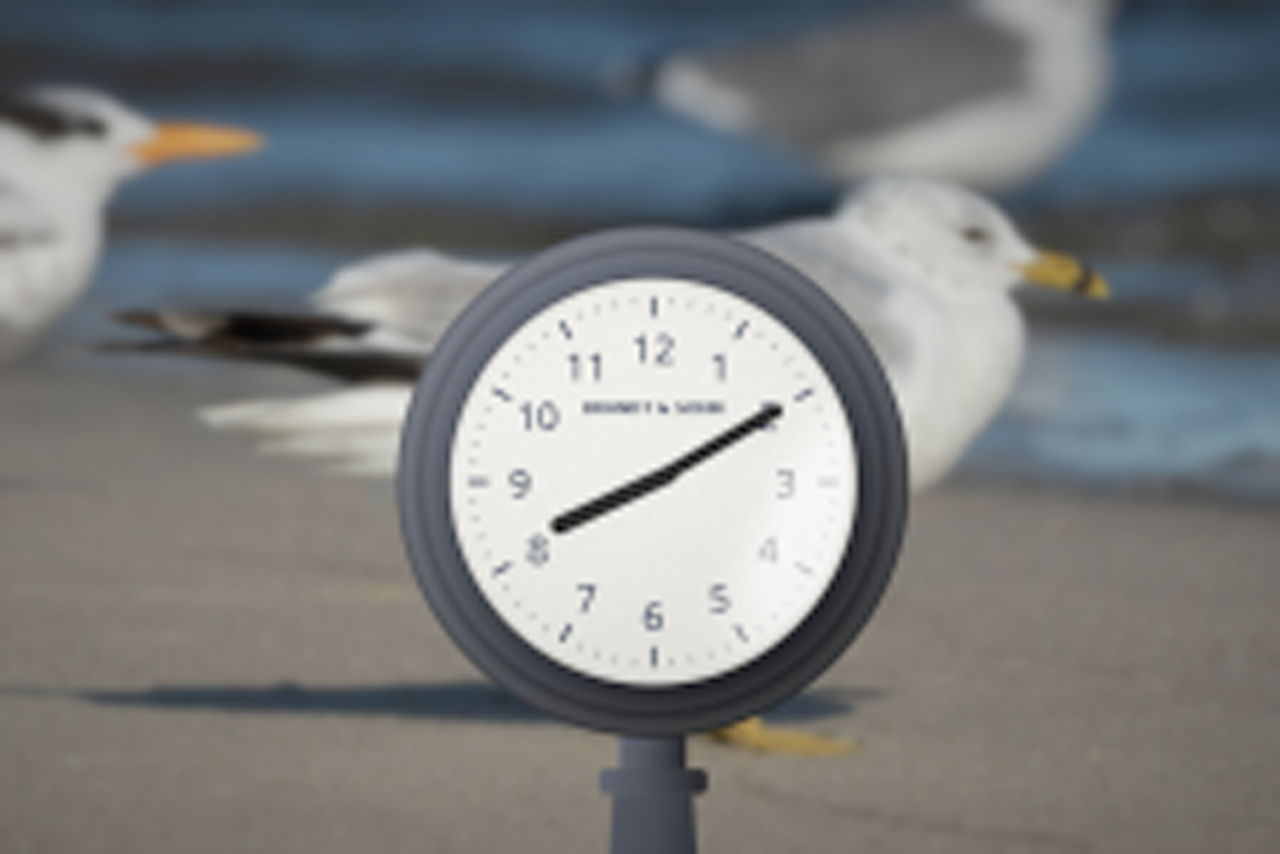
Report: 8:10
